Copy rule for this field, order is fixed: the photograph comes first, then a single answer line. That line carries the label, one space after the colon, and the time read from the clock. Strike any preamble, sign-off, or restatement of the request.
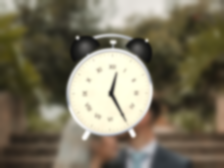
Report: 12:25
